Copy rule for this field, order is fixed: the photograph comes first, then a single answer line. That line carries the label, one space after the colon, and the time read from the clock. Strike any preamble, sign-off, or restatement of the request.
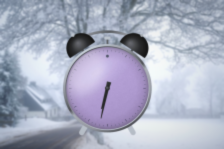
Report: 6:32
